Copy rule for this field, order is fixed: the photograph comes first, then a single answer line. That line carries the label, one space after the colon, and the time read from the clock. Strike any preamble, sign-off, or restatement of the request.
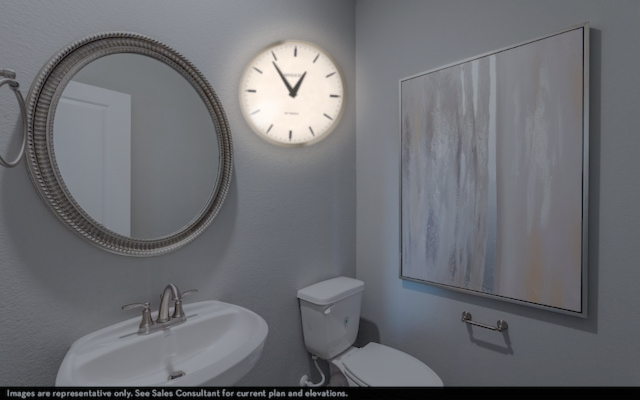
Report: 12:54
